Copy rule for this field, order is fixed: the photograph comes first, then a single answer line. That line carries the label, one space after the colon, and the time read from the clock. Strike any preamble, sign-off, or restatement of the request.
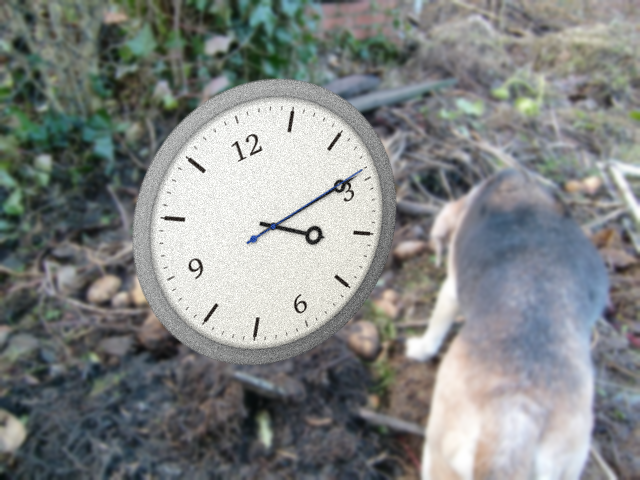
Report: 4:14:14
